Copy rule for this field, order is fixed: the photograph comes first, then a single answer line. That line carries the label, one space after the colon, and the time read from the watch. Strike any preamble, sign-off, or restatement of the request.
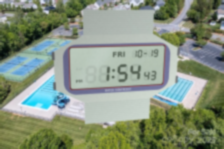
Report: 1:54
